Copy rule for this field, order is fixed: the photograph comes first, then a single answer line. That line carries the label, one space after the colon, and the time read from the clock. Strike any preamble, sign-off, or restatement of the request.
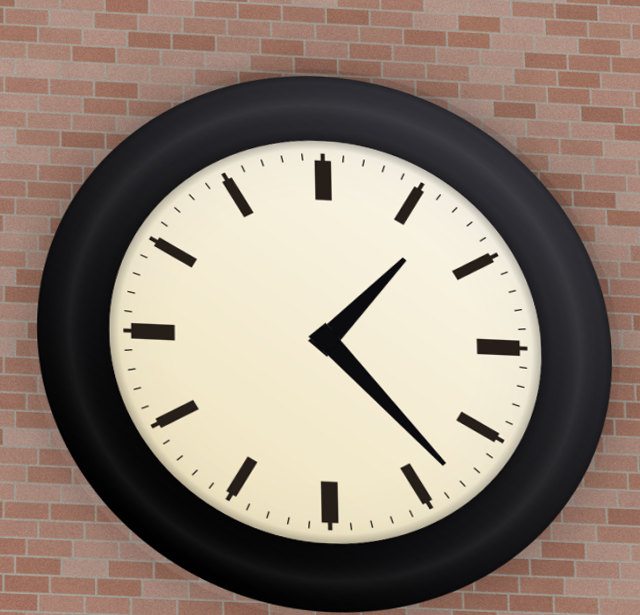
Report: 1:23
